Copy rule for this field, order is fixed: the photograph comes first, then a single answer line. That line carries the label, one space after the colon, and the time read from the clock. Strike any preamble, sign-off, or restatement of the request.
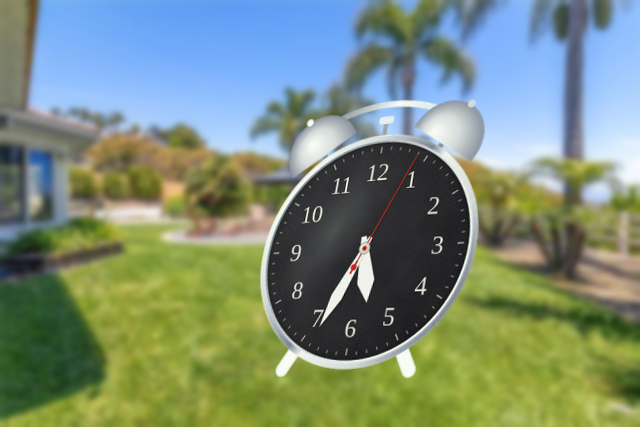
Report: 5:34:04
